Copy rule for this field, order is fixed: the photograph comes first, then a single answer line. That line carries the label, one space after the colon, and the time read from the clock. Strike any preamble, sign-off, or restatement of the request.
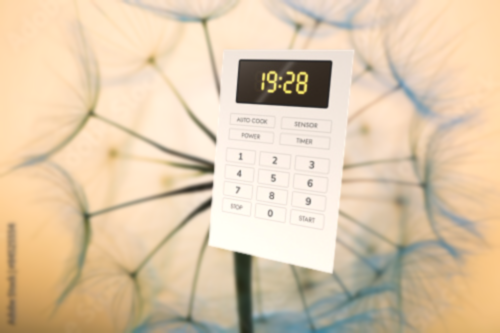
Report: 19:28
